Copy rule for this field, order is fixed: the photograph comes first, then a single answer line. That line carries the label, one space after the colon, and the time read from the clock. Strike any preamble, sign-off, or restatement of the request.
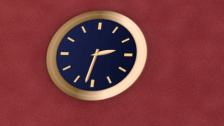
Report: 2:32
